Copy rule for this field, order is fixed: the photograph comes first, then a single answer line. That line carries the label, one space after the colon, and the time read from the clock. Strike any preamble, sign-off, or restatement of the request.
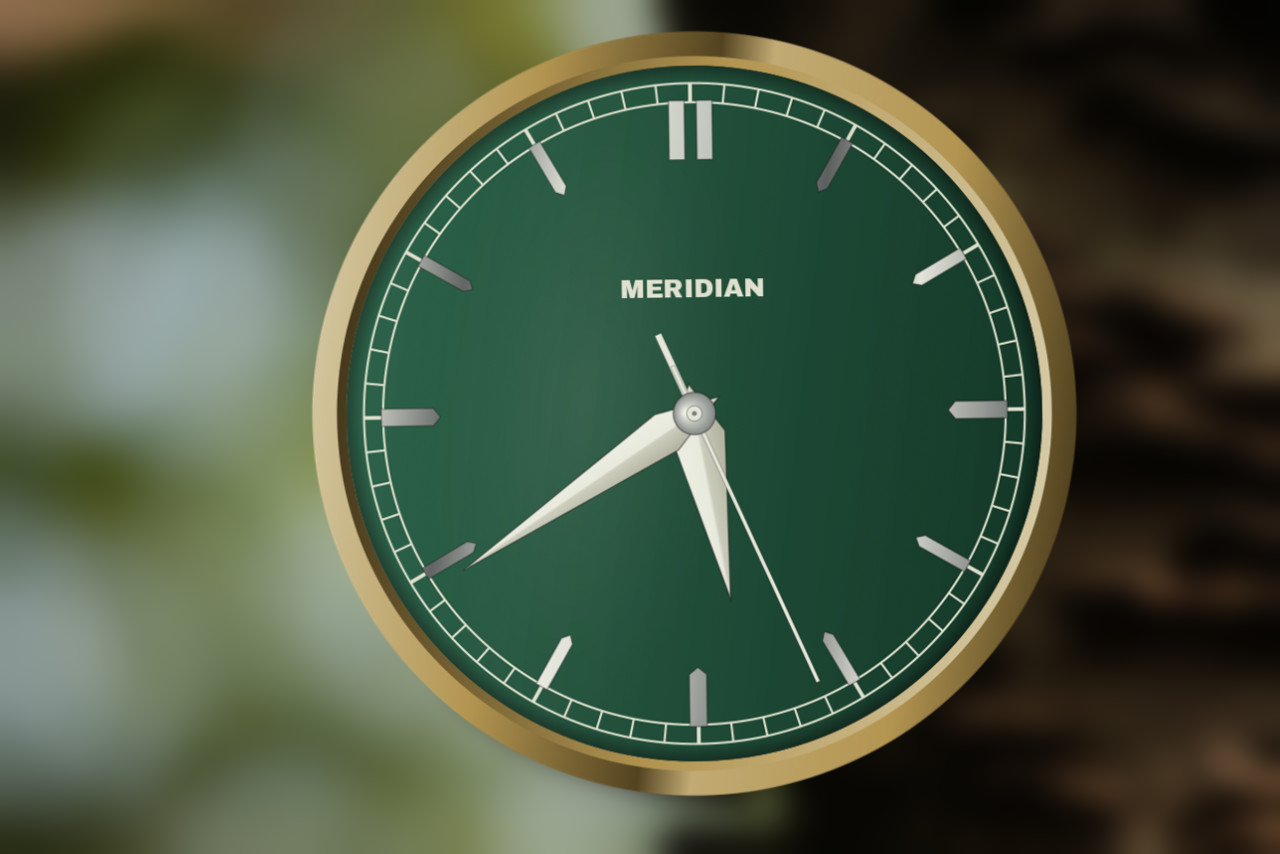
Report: 5:39:26
